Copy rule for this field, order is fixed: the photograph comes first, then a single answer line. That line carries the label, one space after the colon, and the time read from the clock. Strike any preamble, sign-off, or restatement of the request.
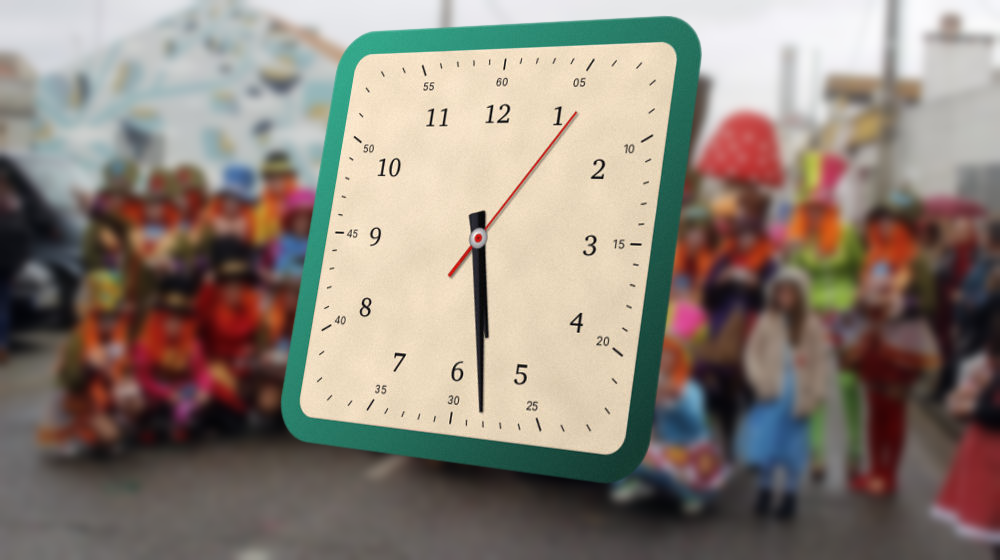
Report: 5:28:06
